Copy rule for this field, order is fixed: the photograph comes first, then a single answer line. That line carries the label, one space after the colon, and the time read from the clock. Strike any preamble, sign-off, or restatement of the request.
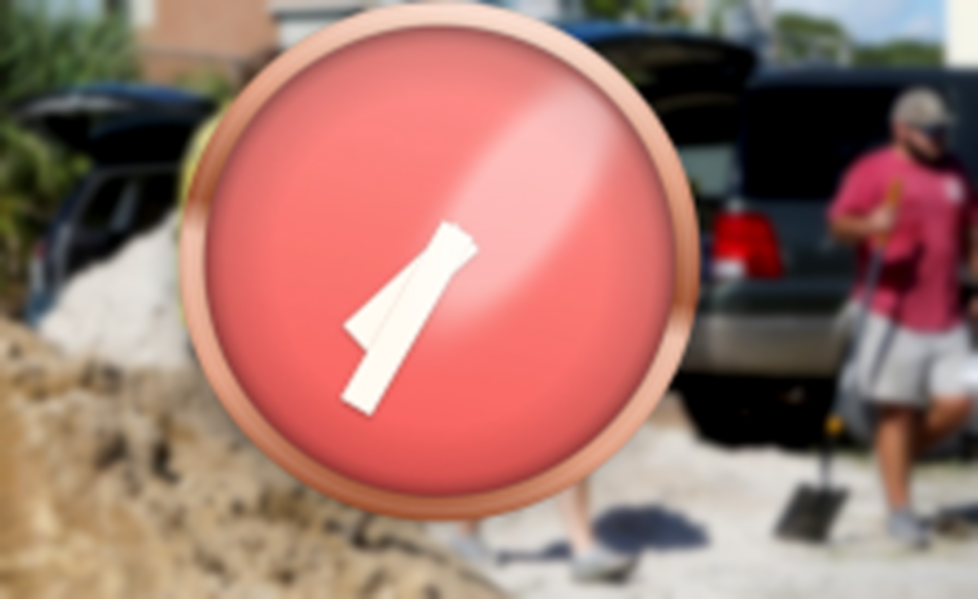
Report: 7:35
